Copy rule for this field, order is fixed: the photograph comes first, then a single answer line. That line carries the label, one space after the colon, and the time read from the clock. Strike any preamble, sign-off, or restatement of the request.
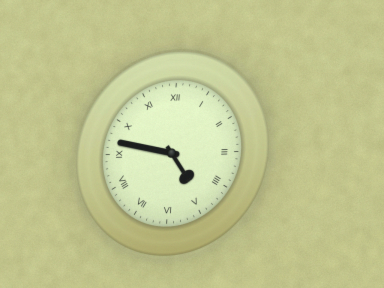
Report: 4:47
